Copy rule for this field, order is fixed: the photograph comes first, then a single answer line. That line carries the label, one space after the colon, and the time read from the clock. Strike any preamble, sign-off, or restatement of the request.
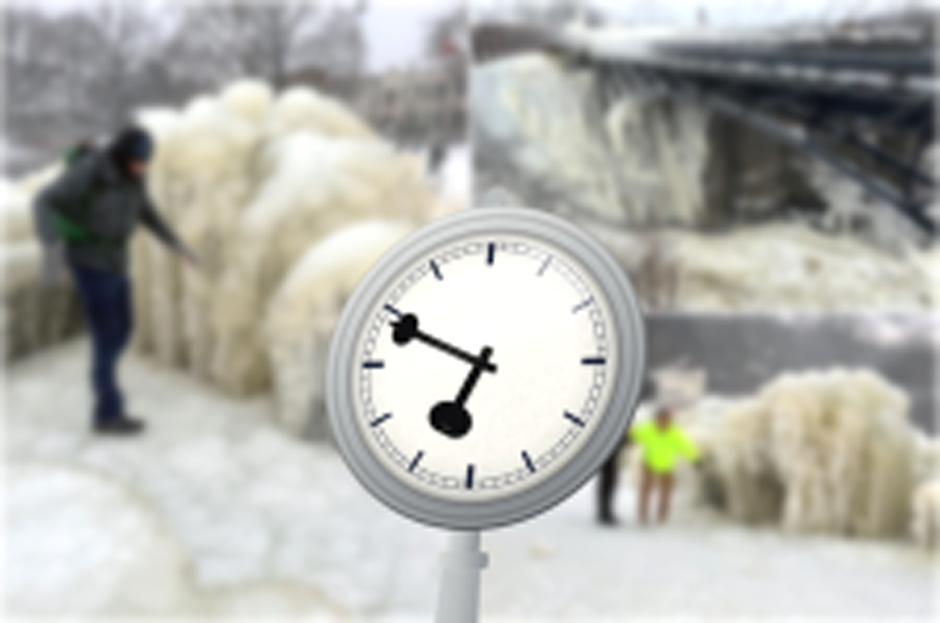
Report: 6:49
